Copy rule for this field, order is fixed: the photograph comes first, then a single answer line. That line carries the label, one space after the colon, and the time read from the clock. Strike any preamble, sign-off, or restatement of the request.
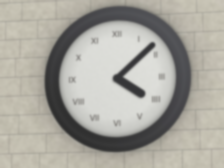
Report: 4:08
